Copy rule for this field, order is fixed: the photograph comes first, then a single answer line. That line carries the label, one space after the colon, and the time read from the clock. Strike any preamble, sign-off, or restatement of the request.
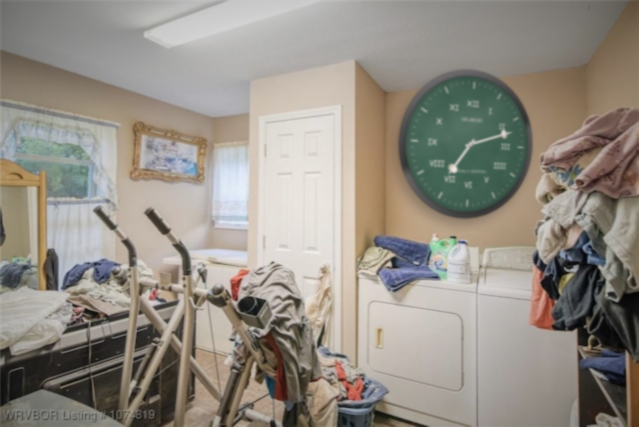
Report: 7:12
